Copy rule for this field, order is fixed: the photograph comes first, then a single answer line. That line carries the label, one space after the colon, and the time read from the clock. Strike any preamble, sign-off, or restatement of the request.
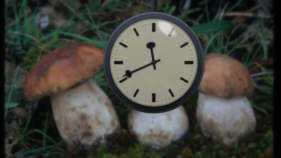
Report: 11:41
